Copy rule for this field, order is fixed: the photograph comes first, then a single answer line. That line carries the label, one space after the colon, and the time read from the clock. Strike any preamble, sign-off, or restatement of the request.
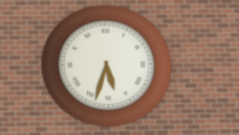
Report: 5:33
